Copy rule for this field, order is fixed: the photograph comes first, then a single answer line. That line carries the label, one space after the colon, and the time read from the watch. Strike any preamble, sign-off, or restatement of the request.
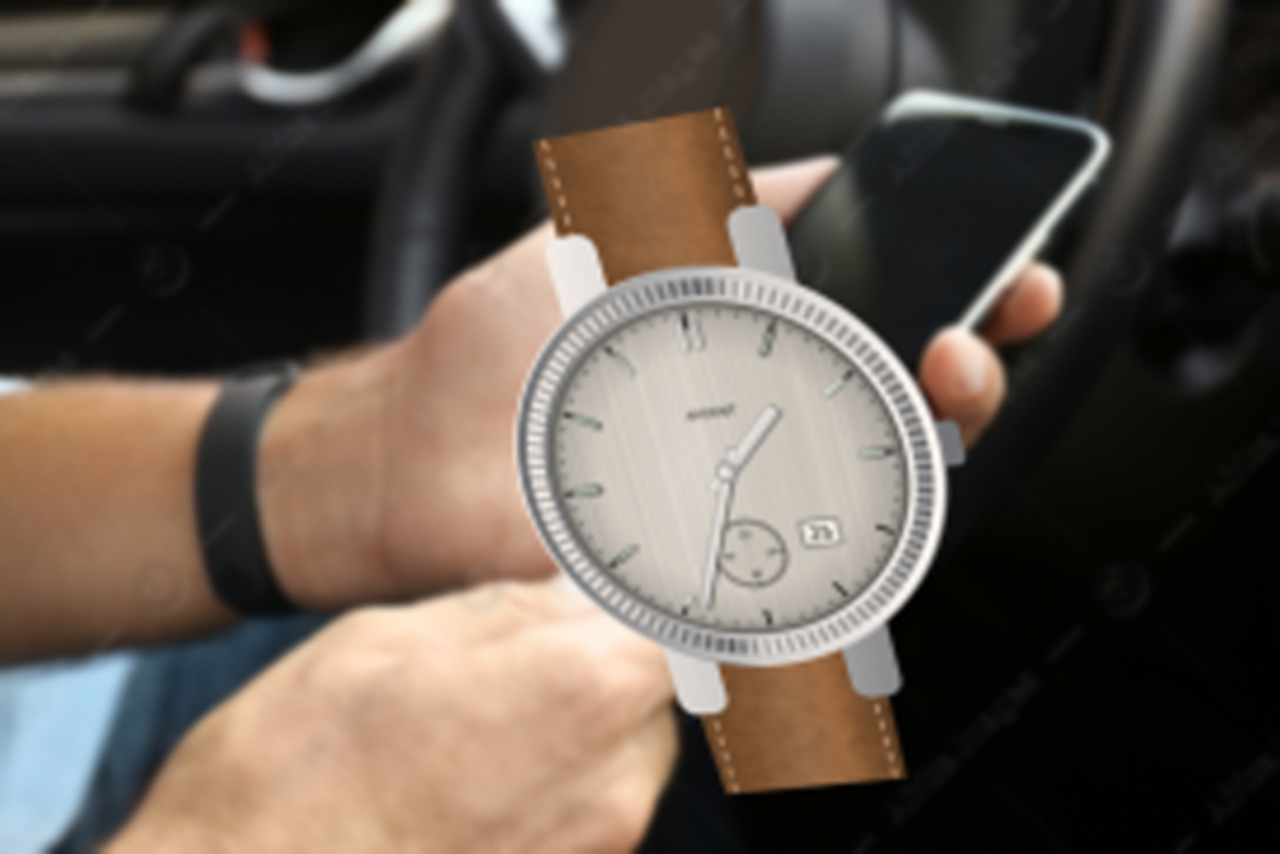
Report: 1:34
